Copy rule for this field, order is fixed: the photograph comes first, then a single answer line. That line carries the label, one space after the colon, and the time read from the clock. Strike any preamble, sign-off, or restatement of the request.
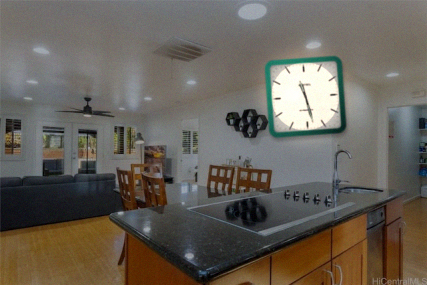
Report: 11:28
